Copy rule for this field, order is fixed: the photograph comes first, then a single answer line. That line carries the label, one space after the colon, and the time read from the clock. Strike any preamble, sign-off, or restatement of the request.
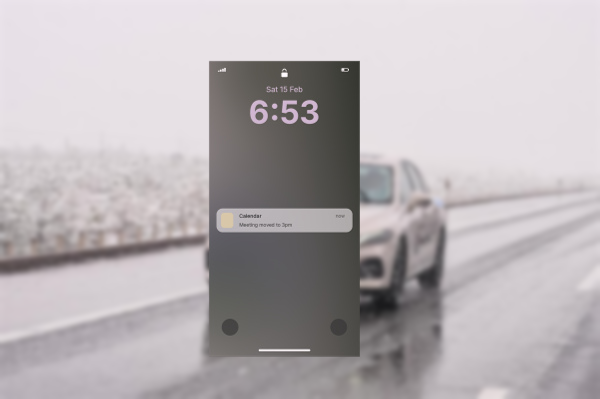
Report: 6:53
